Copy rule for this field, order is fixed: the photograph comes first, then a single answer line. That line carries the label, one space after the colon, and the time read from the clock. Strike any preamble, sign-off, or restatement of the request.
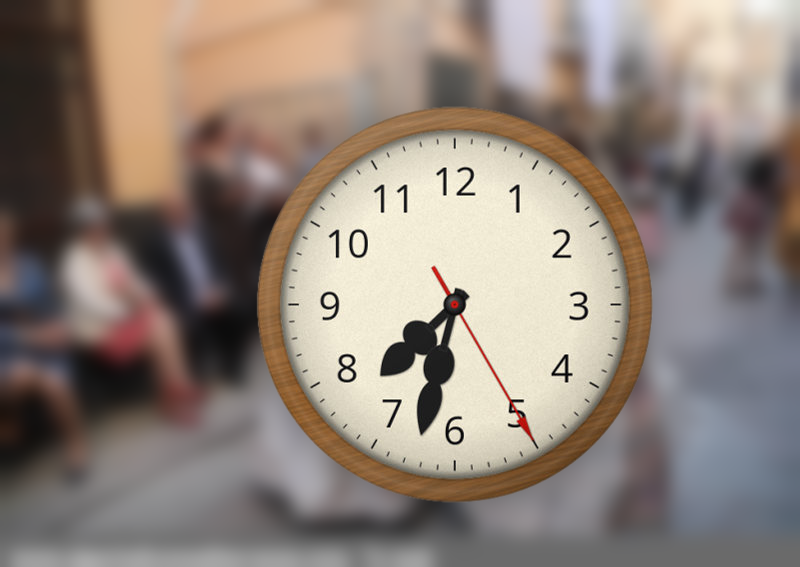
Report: 7:32:25
